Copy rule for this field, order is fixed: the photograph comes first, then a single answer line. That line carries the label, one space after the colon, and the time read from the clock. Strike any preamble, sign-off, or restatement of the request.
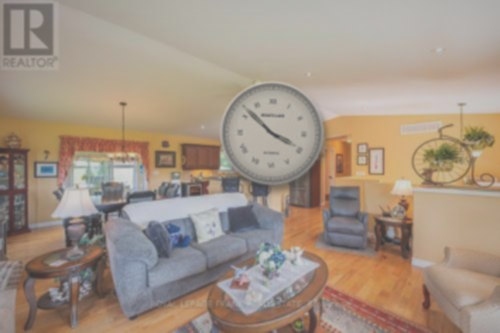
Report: 3:52
